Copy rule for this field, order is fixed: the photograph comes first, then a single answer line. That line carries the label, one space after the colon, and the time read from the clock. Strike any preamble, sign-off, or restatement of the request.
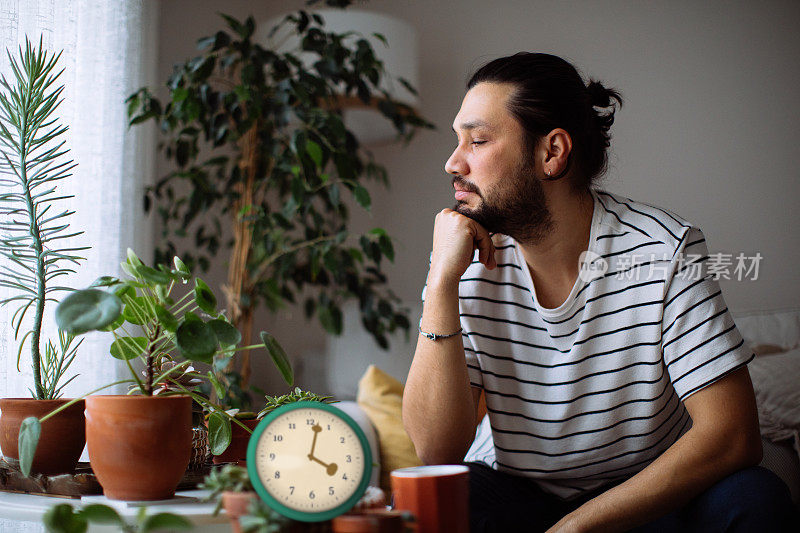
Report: 4:02
